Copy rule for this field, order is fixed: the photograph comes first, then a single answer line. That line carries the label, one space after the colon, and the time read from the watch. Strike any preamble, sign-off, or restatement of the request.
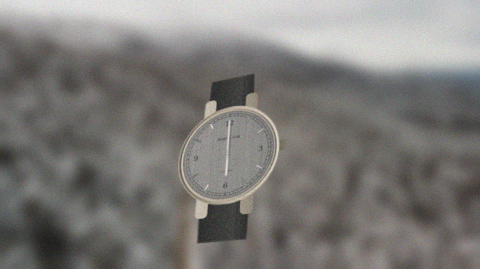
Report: 6:00
